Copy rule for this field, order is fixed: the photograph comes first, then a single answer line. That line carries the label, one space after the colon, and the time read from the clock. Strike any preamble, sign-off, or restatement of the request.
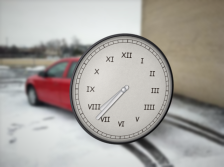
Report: 7:37
